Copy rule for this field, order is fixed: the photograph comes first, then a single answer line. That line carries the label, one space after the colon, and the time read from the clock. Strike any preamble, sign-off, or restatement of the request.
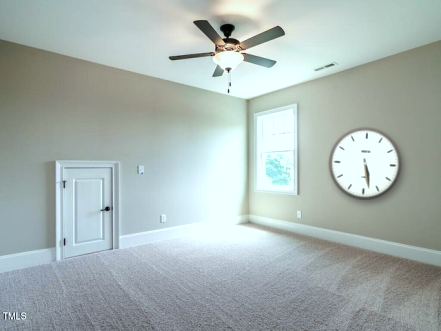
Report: 5:28
